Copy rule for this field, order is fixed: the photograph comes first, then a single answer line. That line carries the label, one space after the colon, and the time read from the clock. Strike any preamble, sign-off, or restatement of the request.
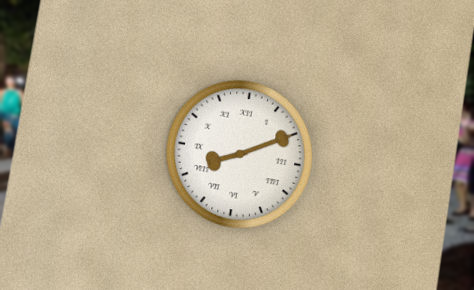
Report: 8:10
